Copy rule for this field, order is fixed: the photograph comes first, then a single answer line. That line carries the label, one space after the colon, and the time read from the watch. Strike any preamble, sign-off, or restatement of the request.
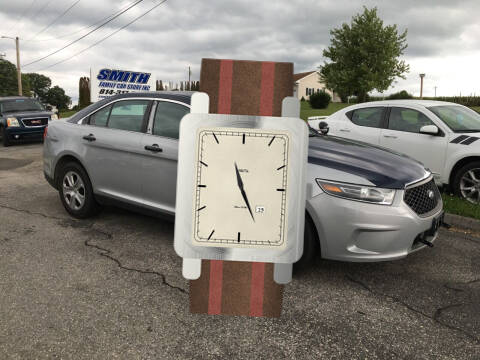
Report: 11:26
